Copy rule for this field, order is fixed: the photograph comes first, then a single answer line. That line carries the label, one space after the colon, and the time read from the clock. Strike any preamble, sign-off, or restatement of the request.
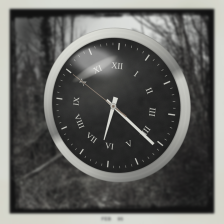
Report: 6:20:50
